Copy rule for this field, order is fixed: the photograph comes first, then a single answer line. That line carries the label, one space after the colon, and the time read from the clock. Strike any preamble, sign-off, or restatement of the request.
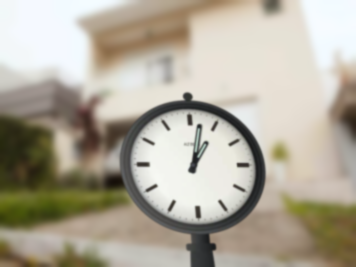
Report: 1:02
